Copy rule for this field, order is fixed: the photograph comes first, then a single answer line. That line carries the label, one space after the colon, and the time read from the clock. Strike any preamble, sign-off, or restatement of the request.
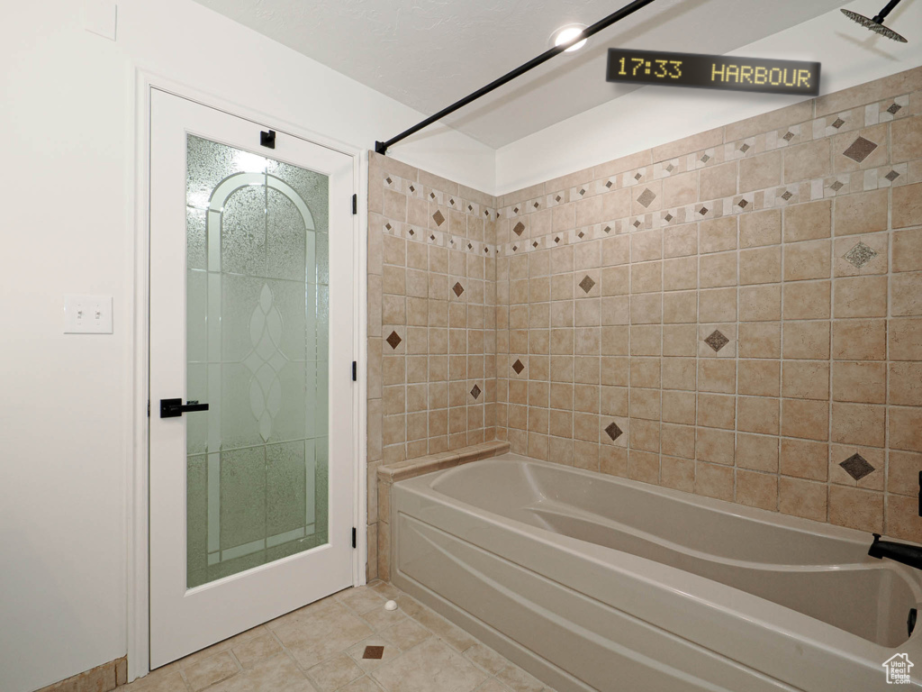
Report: 17:33
